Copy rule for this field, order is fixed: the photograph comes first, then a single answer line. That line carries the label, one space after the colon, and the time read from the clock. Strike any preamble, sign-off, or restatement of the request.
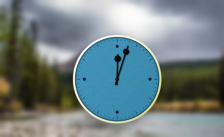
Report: 12:03
